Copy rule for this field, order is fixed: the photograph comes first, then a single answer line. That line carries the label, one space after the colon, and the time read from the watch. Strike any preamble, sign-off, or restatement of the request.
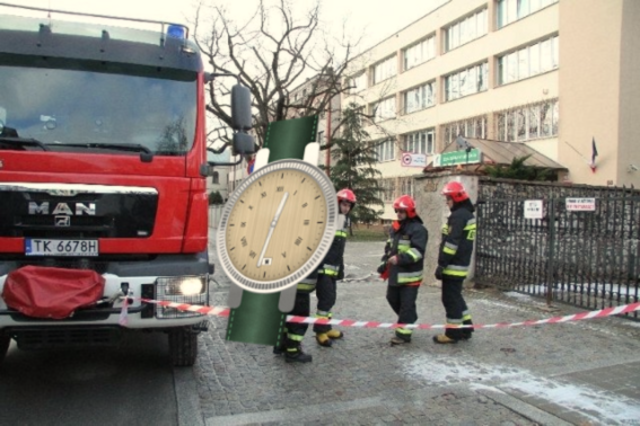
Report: 12:32
